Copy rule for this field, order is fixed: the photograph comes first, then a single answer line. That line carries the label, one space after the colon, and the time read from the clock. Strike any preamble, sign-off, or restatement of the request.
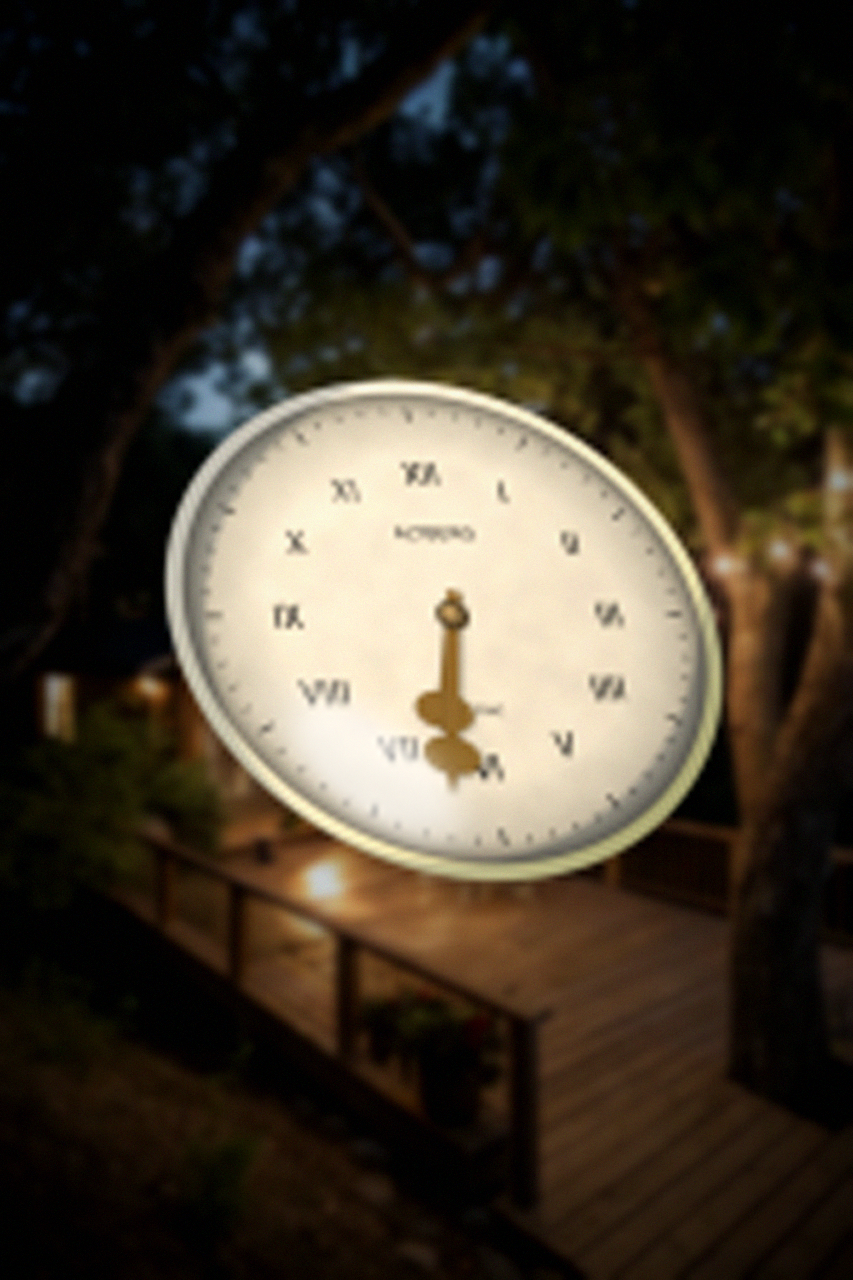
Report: 6:32
